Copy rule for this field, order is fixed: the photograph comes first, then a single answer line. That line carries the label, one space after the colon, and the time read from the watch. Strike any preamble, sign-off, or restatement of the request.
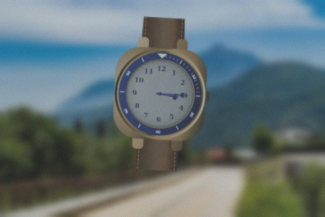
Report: 3:15
